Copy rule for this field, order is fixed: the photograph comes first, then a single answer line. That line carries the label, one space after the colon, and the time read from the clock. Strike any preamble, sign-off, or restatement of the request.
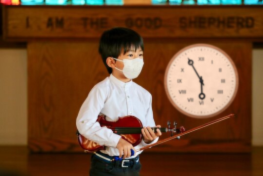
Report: 5:55
